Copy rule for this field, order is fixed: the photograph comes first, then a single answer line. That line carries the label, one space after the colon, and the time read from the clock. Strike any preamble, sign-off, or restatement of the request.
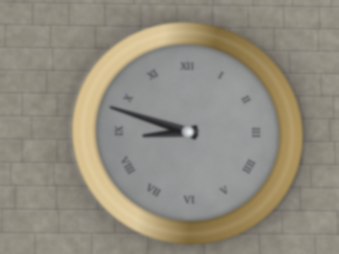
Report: 8:48
